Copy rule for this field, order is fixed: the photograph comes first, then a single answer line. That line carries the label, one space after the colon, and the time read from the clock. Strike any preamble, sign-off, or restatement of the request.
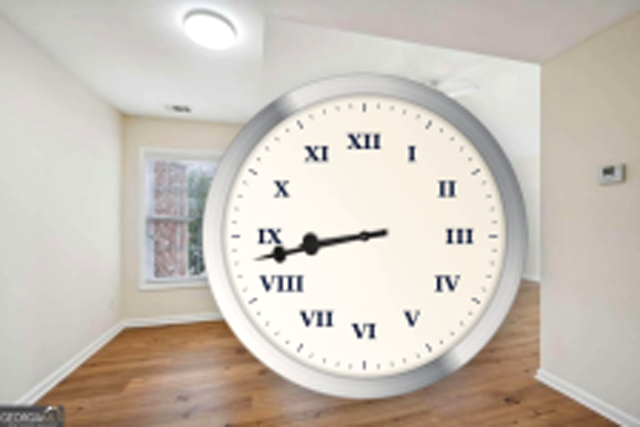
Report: 8:43
